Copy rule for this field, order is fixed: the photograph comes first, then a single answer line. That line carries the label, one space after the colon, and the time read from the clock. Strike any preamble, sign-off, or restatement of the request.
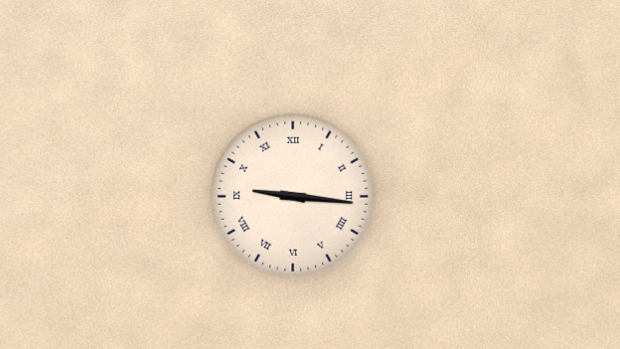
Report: 9:16
